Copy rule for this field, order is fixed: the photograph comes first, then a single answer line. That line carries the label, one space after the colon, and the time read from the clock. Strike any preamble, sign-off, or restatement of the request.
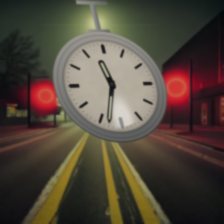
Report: 11:33
